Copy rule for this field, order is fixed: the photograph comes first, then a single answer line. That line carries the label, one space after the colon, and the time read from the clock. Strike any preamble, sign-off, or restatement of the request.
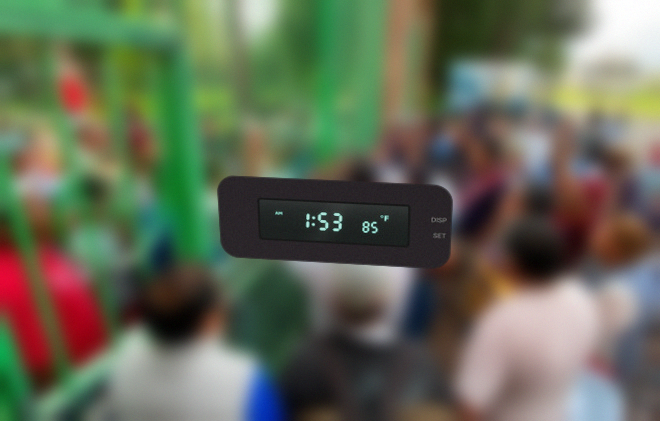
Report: 1:53
